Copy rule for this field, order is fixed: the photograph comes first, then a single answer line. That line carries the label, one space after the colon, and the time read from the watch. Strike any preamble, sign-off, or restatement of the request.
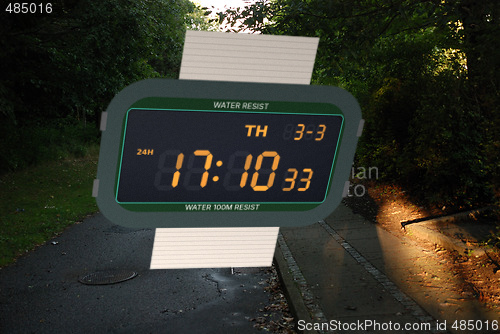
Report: 17:10:33
